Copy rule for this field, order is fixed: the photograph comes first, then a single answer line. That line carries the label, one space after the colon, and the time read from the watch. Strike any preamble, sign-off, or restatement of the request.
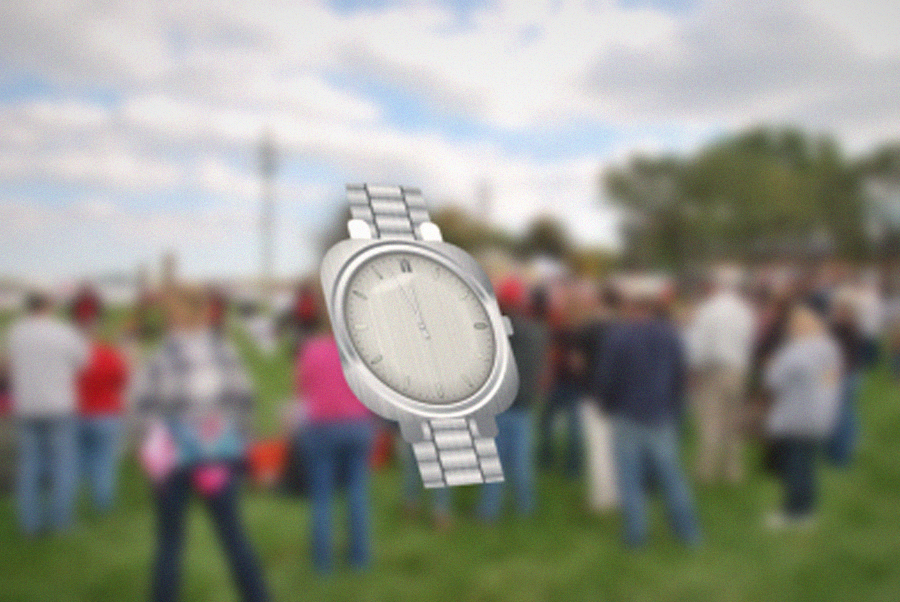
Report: 11:57
